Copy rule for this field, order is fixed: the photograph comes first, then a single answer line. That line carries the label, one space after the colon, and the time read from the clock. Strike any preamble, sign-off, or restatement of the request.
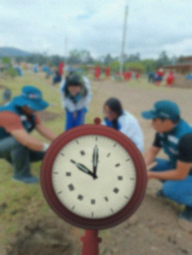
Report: 10:00
